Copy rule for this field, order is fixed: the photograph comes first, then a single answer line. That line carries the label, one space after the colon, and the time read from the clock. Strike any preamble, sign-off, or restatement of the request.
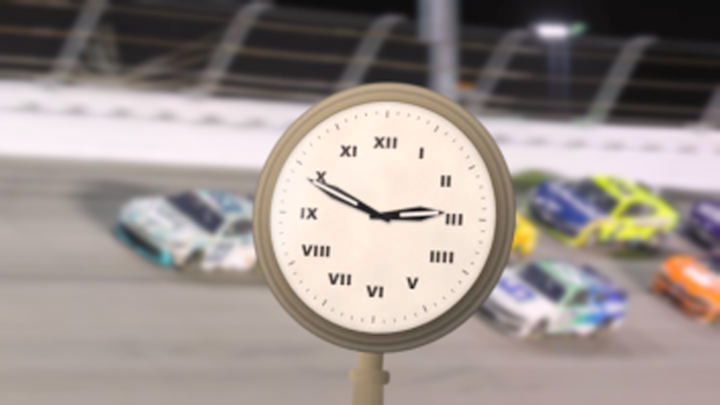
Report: 2:49
